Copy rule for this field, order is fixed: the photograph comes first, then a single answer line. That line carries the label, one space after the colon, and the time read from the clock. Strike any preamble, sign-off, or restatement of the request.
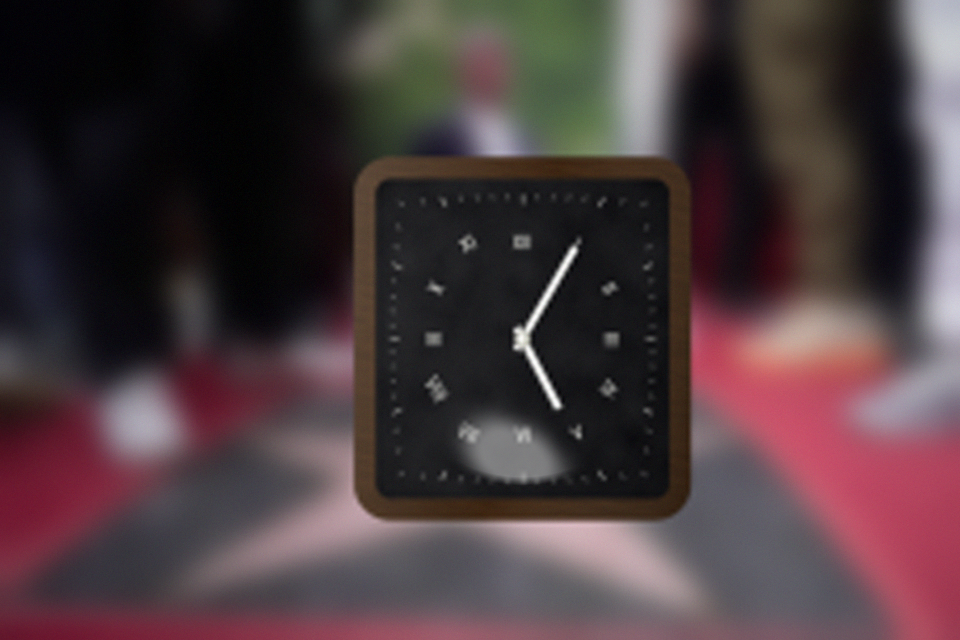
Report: 5:05
